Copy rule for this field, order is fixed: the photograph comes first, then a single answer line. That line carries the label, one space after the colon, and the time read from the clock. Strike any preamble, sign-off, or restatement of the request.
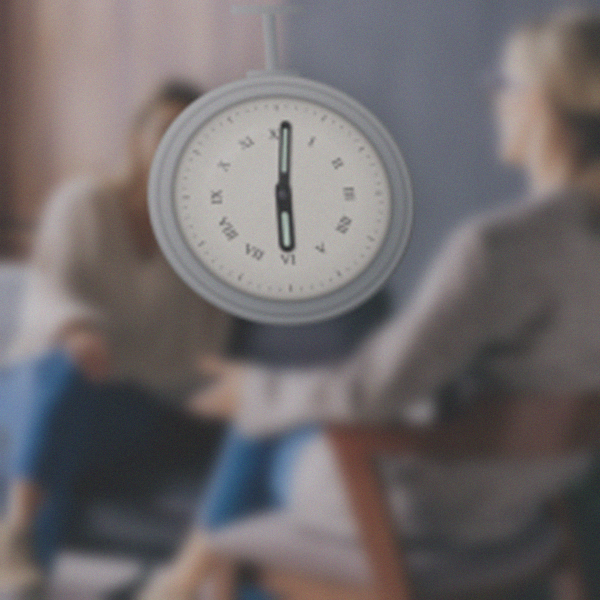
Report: 6:01
